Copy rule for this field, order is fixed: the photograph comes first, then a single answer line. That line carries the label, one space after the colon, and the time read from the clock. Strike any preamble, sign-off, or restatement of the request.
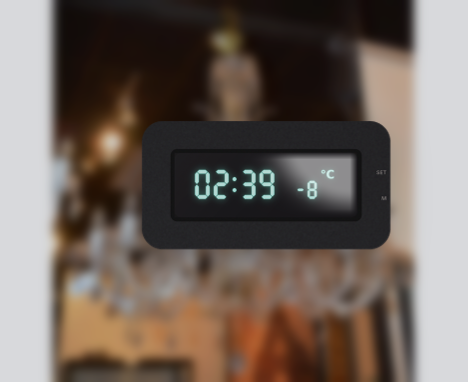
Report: 2:39
